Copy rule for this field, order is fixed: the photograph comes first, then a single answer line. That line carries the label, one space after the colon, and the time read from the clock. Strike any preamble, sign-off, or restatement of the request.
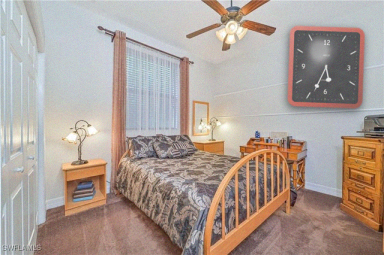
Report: 5:34
